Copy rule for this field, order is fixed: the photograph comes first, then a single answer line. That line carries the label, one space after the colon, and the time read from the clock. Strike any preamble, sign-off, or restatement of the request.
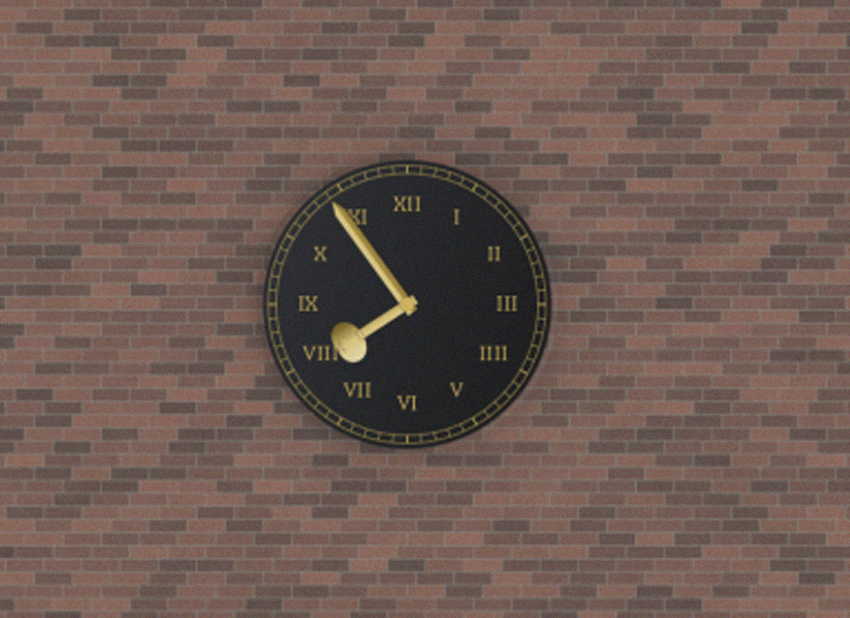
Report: 7:54
